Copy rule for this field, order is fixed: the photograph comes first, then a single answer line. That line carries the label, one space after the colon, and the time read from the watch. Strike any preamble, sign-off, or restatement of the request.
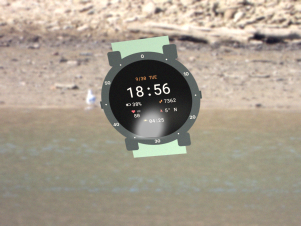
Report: 18:56
